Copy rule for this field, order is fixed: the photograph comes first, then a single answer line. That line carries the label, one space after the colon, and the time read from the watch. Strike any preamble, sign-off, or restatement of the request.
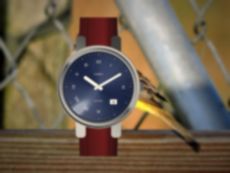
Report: 10:10
